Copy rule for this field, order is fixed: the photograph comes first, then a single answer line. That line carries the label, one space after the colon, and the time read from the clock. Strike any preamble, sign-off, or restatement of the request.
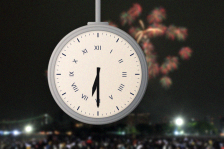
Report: 6:30
